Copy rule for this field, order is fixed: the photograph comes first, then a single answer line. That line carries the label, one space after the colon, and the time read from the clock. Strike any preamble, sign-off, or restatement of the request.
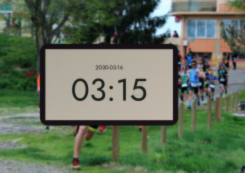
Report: 3:15
